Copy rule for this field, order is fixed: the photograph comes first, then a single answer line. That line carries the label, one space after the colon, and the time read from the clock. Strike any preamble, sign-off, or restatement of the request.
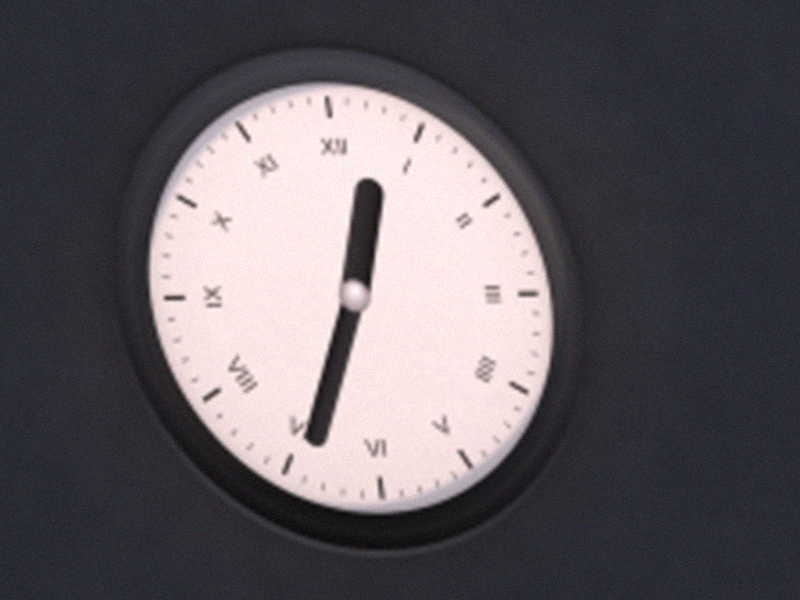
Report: 12:34
